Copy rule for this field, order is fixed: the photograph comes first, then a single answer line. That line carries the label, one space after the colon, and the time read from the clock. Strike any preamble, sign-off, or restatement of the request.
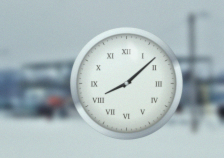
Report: 8:08
